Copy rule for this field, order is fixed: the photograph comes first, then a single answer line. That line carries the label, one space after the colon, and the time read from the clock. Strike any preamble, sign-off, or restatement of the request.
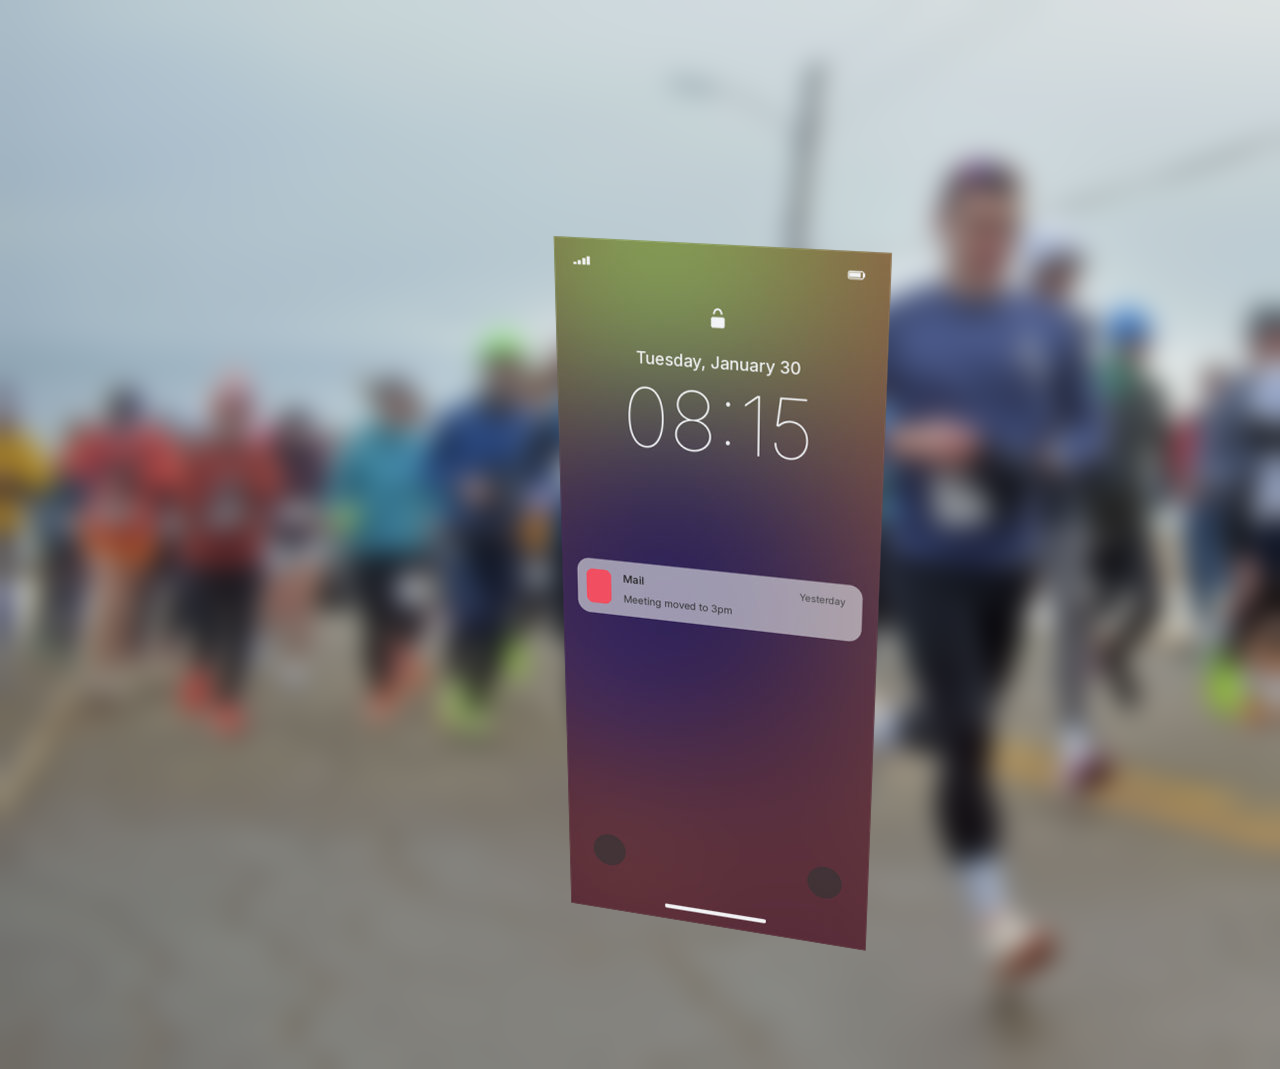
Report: 8:15
